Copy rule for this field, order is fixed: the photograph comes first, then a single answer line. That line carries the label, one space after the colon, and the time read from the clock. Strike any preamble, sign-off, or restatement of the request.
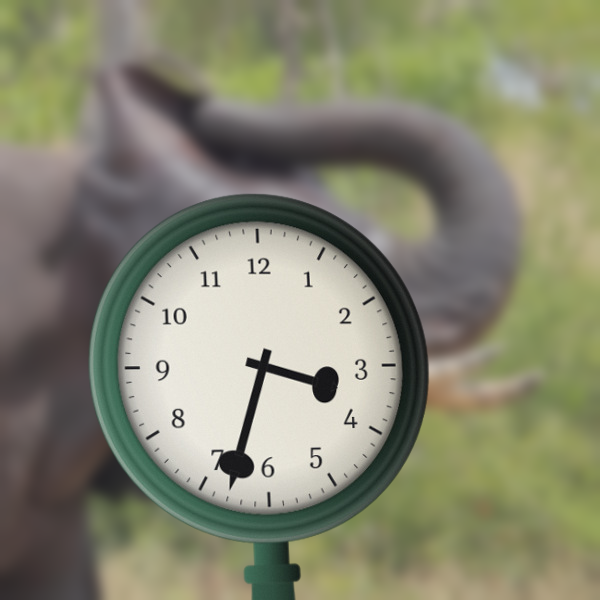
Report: 3:33
